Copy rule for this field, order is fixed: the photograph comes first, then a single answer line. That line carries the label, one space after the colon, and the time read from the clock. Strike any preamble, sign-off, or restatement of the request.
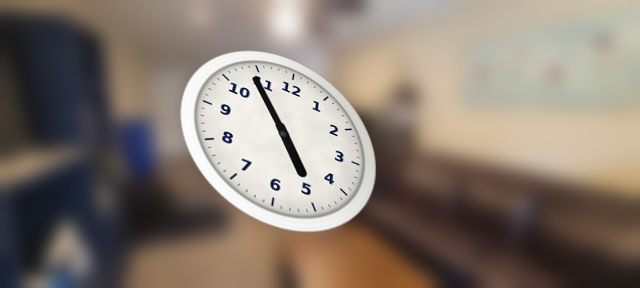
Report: 4:54
